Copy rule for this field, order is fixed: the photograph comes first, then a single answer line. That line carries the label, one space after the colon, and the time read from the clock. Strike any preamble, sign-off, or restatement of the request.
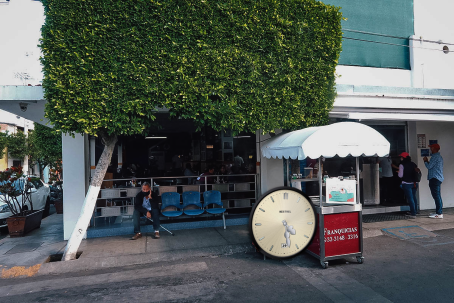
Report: 4:28
